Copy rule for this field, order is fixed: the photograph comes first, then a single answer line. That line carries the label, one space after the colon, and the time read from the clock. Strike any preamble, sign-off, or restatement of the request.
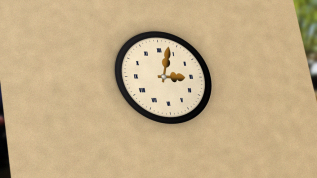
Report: 3:03
